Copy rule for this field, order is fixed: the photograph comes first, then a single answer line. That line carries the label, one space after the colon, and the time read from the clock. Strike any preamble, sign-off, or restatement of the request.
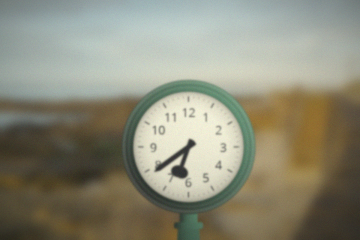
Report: 6:39
